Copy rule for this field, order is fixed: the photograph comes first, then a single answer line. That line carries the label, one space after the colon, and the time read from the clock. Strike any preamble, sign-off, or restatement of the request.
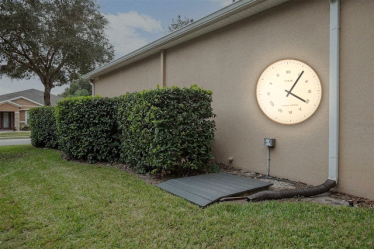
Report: 4:06
